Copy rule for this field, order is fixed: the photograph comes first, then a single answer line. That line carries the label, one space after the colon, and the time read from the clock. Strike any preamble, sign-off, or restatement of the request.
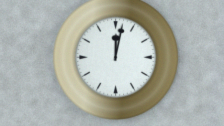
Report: 12:02
